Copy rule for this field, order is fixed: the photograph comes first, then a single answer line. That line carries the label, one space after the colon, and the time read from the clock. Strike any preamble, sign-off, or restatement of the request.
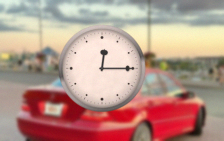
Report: 12:15
